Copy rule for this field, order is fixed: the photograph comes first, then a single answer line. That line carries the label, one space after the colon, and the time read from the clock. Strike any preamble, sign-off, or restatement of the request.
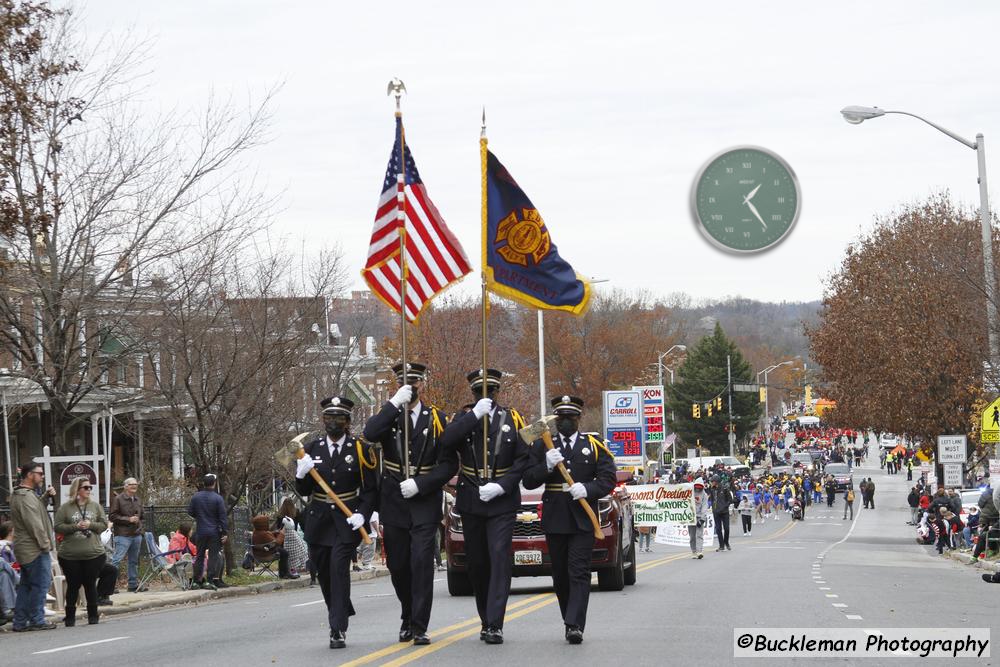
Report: 1:24
